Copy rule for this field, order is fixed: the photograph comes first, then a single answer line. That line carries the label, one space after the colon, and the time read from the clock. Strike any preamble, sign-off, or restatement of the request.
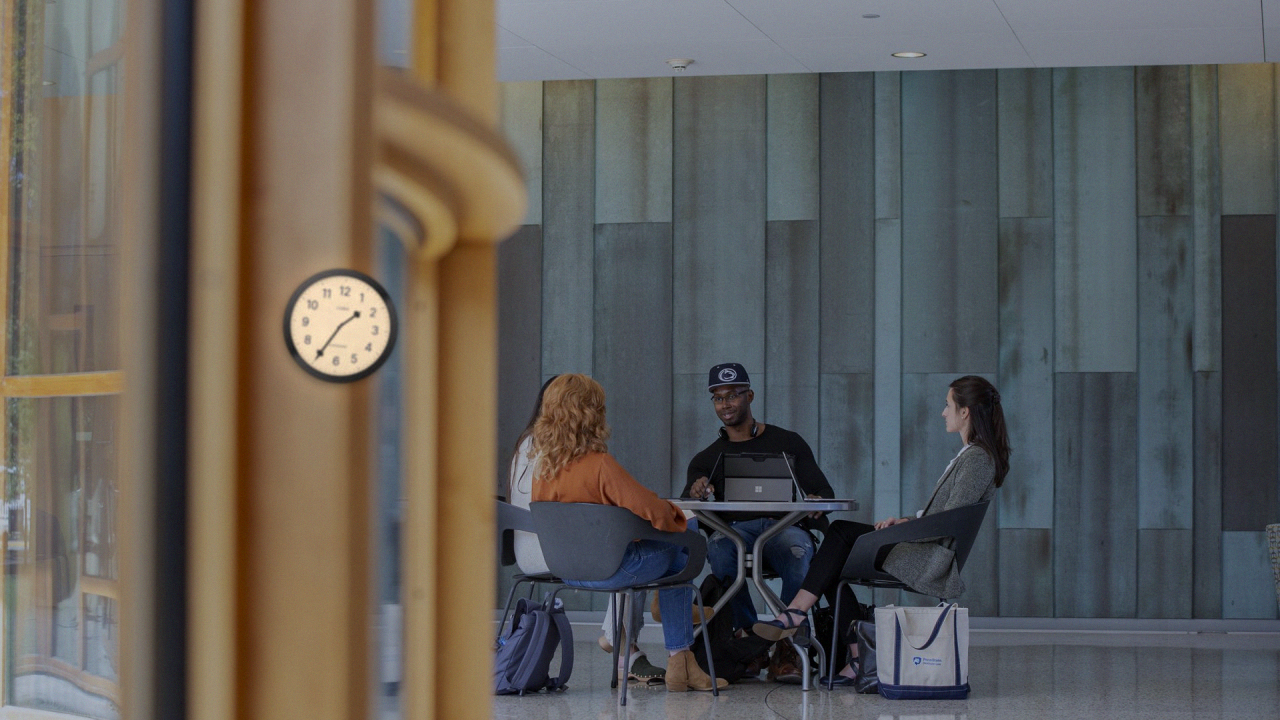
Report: 1:35
